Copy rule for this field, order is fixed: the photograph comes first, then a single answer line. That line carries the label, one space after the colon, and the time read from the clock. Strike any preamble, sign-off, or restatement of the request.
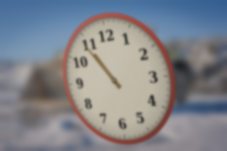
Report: 10:54
